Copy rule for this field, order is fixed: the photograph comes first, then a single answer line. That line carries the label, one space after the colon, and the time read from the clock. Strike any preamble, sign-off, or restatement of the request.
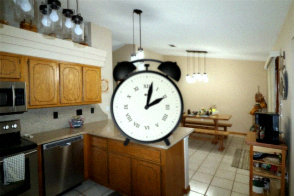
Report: 2:02
